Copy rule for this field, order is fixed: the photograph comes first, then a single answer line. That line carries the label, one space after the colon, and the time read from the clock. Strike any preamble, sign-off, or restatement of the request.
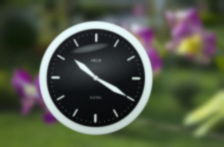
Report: 10:20
